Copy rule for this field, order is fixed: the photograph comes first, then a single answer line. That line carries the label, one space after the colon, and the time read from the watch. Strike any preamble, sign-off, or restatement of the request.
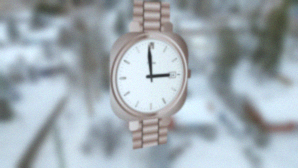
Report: 2:59
